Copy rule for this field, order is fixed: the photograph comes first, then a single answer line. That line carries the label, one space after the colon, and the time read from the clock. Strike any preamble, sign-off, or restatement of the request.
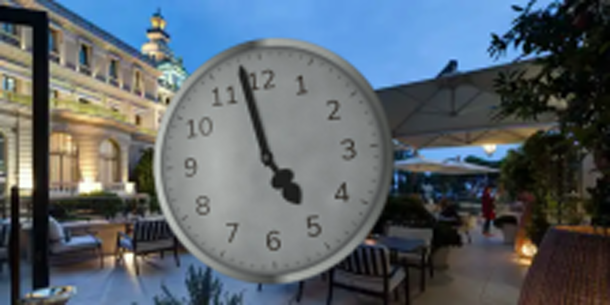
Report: 4:58
